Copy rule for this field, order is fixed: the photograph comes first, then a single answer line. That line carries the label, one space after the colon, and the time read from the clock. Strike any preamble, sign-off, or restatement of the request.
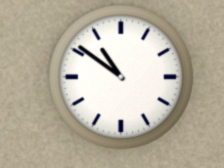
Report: 10:51
